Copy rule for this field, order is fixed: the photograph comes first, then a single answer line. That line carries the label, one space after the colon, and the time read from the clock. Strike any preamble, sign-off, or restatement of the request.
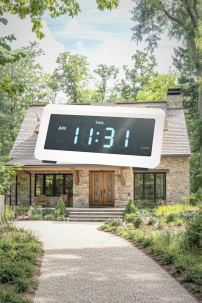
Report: 11:31
